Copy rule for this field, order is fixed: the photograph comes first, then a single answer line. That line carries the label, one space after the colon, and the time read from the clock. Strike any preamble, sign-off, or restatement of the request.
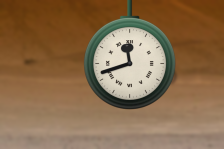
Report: 11:42
